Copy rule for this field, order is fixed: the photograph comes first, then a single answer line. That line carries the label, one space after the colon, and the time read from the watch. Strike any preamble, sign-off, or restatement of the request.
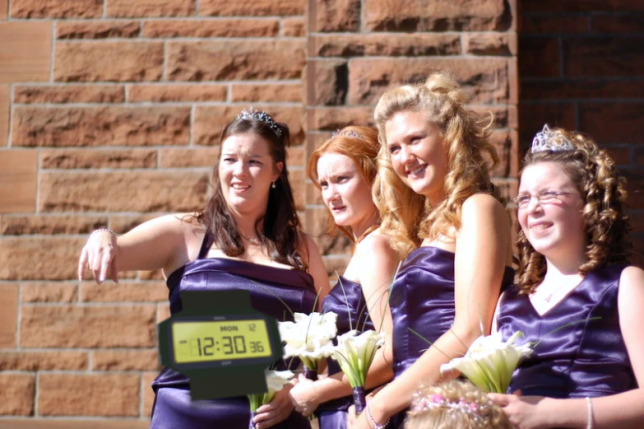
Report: 12:30:36
